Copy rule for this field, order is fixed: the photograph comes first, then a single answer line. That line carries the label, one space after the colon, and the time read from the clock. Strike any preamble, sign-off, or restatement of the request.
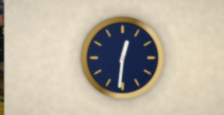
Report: 12:31
